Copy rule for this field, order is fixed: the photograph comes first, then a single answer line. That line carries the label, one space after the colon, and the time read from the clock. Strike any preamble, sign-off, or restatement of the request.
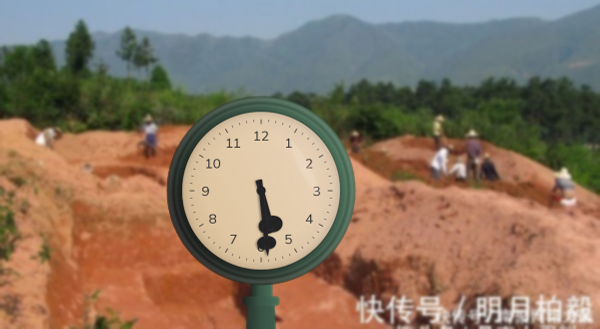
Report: 5:29
